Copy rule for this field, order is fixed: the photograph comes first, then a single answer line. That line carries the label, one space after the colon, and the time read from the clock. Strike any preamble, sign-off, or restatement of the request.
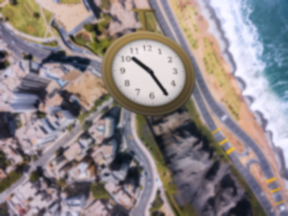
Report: 10:25
